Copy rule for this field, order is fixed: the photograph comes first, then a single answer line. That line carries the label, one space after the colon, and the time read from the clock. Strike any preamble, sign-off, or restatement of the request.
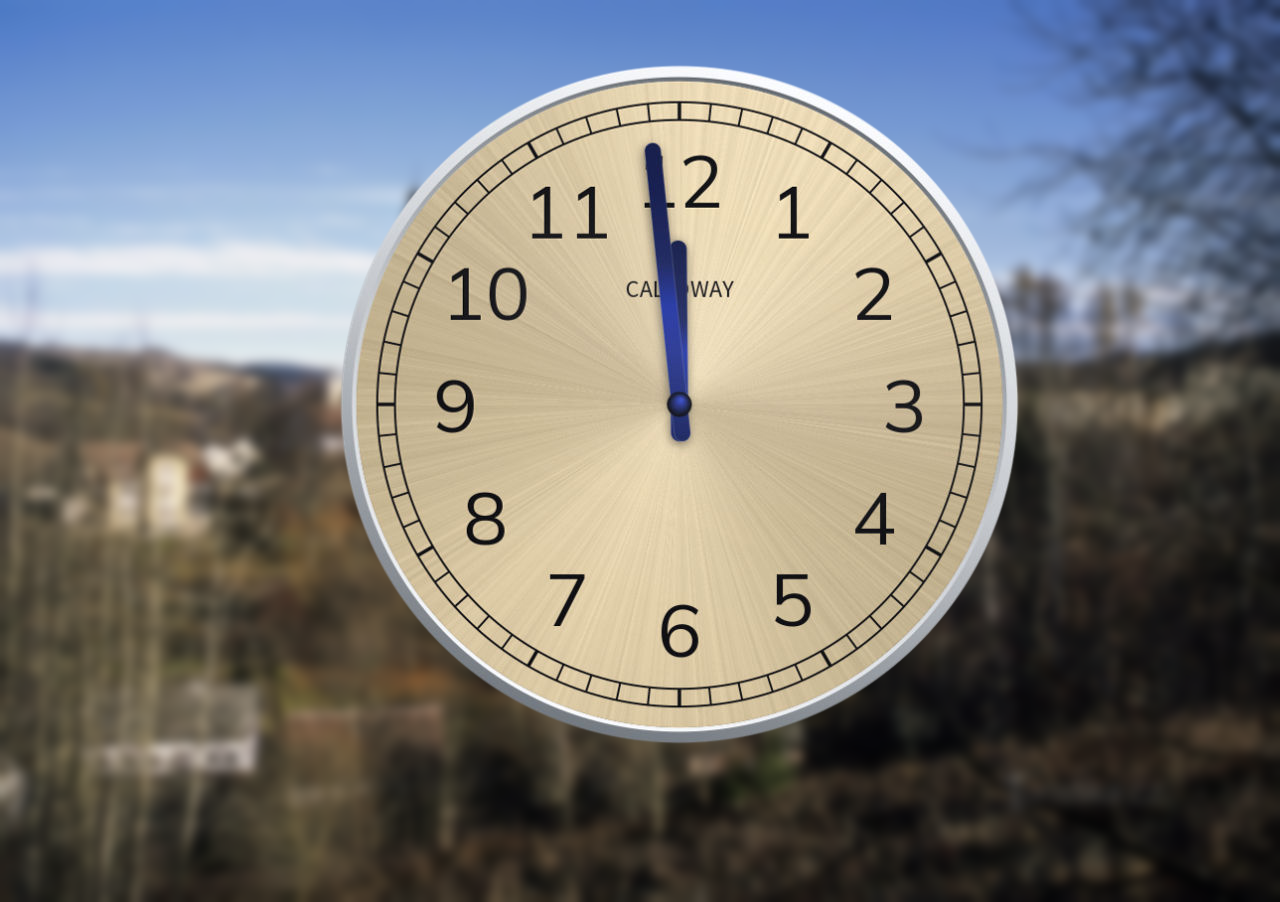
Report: 11:59
